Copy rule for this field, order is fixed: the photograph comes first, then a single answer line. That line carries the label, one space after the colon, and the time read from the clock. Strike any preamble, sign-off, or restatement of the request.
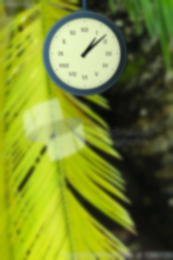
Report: 1:08
